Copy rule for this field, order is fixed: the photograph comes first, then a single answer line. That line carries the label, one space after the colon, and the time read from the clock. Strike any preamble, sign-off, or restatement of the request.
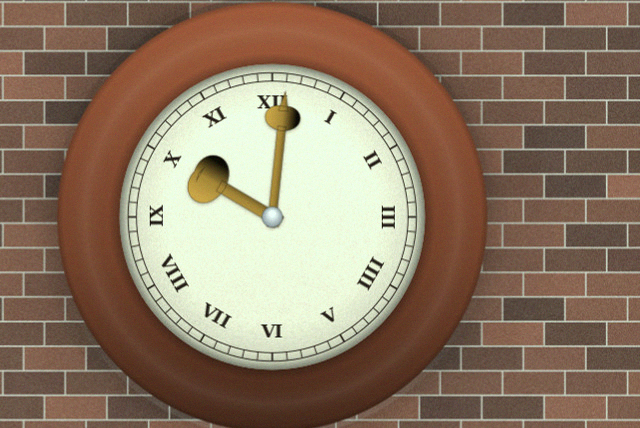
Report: 10:01
